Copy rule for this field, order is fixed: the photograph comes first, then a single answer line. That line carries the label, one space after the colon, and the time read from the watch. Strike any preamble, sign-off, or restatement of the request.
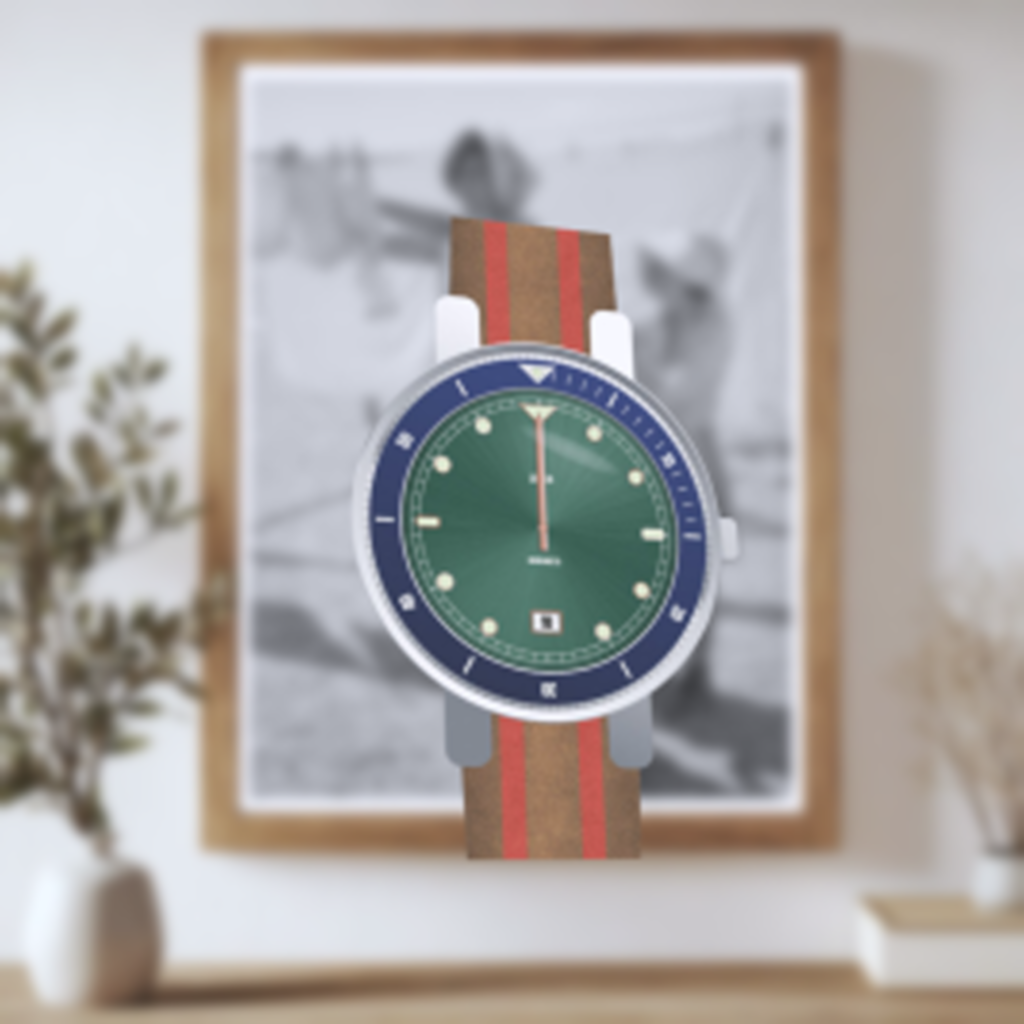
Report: 12:00
